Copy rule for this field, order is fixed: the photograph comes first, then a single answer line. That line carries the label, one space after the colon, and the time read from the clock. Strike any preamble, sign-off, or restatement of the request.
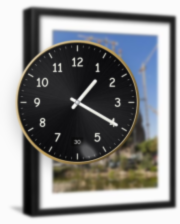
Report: 1:20
